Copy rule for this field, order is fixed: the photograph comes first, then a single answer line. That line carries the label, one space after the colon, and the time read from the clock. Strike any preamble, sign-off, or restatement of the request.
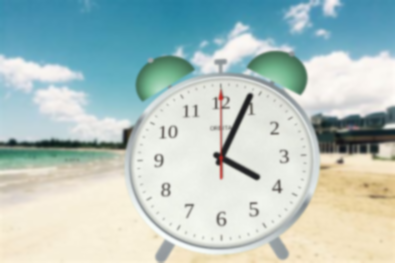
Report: 4:04:00
